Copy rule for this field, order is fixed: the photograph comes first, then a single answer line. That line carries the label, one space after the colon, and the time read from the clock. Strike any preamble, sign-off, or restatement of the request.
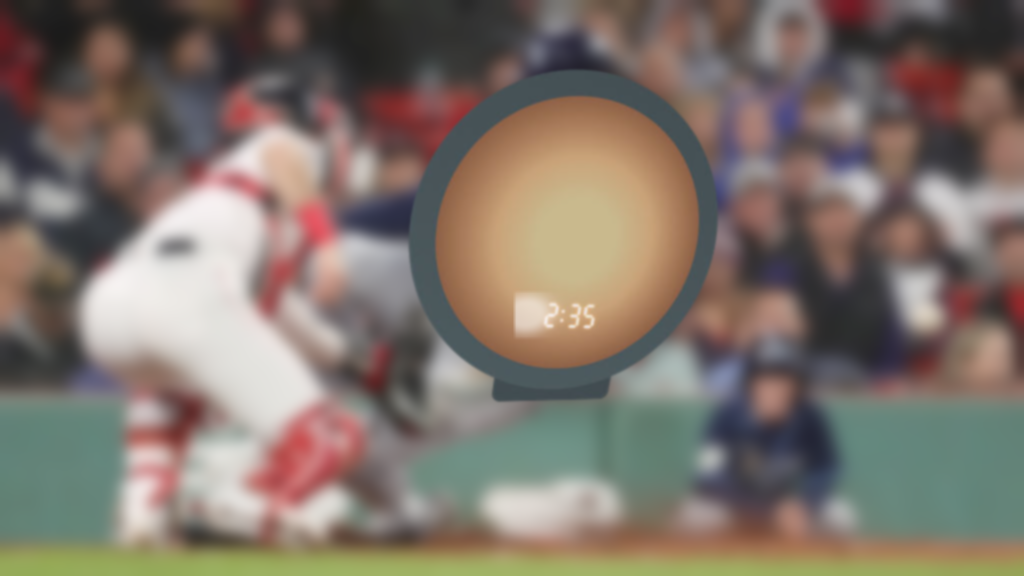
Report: 2:35
